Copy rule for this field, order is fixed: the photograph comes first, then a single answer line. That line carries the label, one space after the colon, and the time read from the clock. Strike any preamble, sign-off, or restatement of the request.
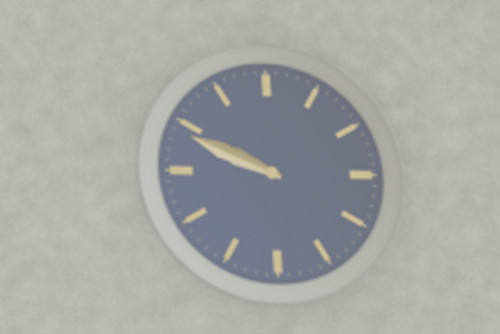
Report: 9:49
